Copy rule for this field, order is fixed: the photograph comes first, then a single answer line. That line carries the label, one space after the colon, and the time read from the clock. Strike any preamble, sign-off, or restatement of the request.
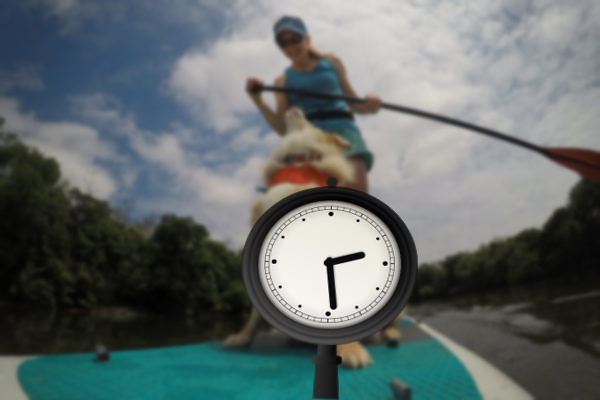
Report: 2:29
